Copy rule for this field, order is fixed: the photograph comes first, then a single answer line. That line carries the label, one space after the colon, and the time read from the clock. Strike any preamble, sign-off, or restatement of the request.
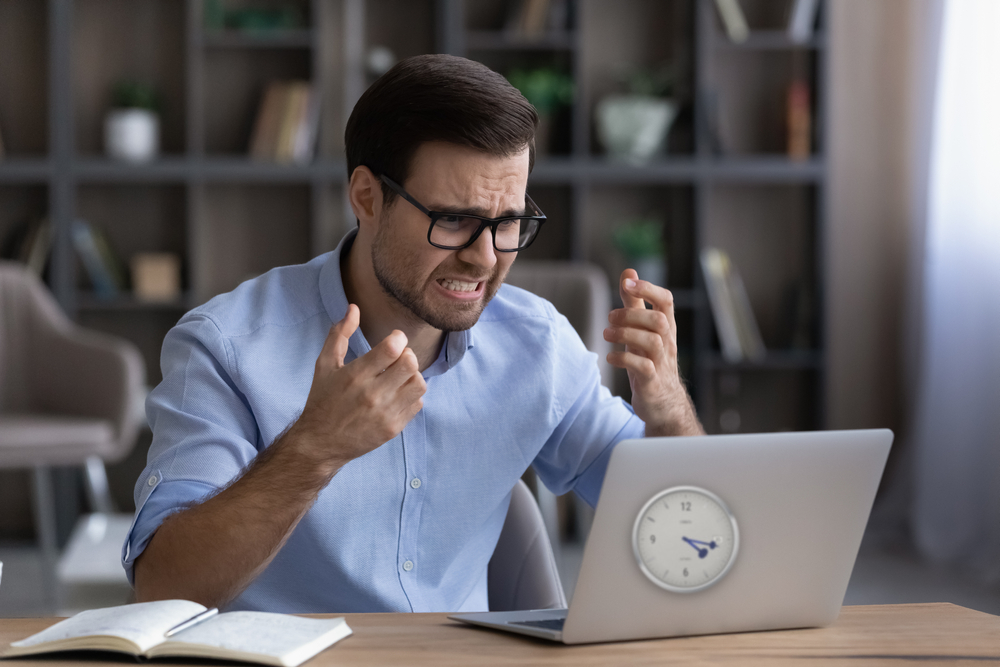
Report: 4:17
